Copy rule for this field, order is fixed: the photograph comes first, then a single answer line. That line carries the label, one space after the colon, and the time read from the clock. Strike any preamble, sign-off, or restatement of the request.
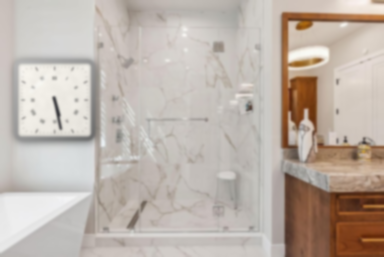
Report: 5:28
